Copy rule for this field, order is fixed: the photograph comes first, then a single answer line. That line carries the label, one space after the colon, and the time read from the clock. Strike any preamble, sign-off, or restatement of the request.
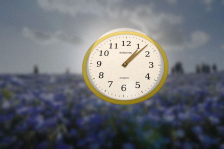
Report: 1:07
